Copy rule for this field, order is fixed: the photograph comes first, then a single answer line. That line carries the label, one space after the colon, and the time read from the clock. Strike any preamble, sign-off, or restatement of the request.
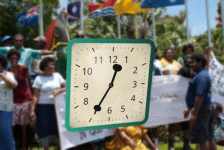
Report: 12:35
